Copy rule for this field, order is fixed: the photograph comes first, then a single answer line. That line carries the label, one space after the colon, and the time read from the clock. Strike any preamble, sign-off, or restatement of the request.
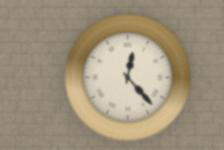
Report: 12:23
